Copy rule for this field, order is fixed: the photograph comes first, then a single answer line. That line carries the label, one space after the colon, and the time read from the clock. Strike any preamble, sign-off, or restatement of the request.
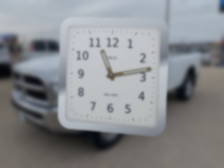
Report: 11:13
